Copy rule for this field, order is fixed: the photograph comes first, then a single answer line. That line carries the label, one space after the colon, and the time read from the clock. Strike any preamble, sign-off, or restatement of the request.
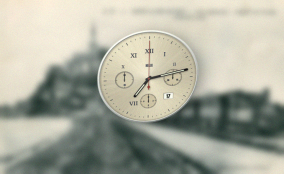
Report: 7:13
